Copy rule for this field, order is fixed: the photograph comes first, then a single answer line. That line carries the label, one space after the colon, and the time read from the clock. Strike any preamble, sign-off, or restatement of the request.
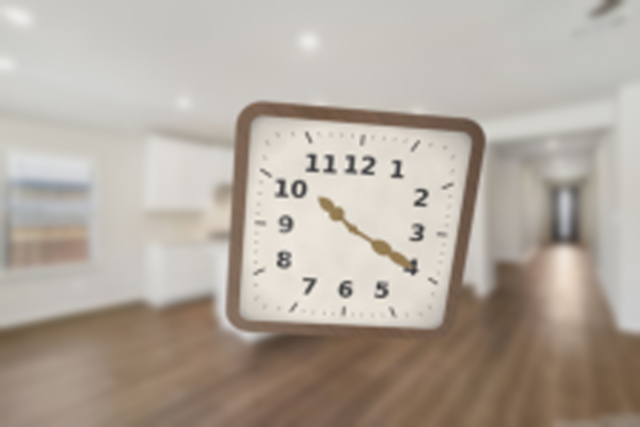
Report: 10:20
